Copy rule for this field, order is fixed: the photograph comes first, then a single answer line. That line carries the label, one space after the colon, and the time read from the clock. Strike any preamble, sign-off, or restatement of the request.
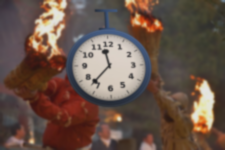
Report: 11:37
